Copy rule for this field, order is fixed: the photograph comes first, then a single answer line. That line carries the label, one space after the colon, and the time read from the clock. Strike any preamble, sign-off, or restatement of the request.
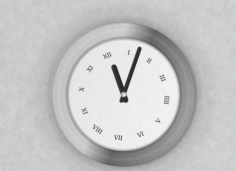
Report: 12:07
